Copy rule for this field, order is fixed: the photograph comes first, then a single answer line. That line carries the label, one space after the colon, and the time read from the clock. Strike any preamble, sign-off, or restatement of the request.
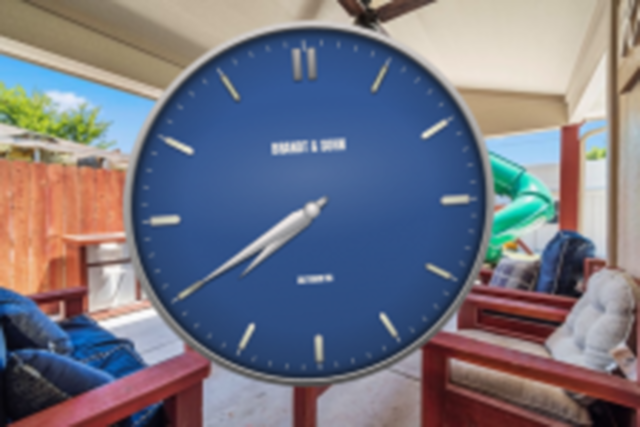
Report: 7:40
